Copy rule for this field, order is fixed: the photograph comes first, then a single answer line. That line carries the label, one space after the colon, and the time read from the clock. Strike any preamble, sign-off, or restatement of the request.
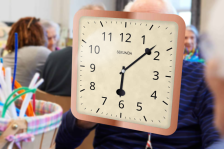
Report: 6:08
